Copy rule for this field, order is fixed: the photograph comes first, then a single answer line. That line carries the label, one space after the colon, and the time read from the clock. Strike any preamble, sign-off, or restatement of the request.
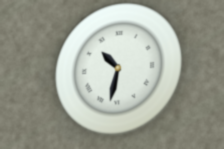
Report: 10:32
